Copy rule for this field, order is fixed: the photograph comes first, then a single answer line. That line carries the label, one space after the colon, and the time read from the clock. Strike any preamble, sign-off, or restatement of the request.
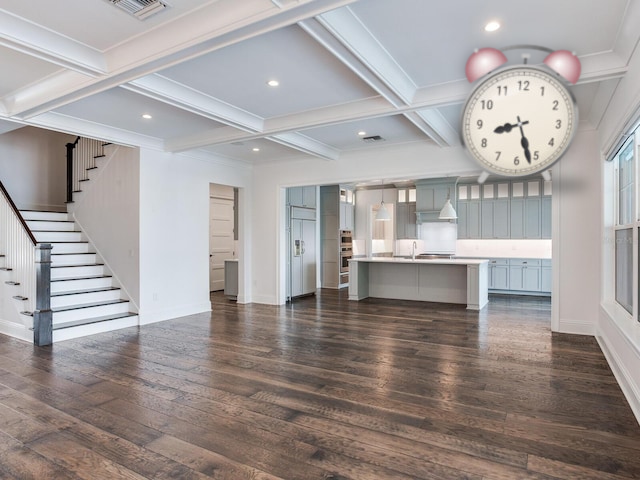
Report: 8:27
